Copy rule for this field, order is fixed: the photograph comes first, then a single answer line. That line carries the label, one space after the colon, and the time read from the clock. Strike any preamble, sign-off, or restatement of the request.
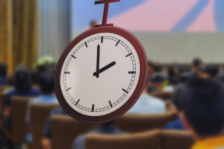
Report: 1:59
